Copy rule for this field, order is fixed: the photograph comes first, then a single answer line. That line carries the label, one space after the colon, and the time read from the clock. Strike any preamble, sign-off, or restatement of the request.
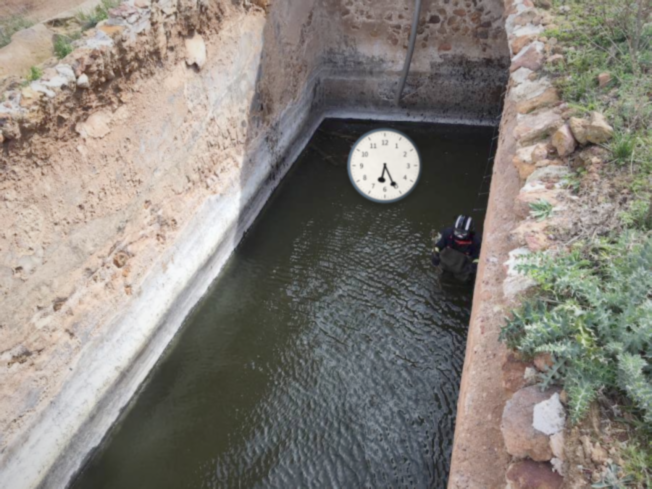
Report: 6:26
